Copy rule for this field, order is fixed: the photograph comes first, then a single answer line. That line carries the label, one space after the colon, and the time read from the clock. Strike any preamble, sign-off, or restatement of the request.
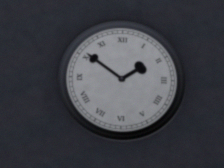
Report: 1:51
